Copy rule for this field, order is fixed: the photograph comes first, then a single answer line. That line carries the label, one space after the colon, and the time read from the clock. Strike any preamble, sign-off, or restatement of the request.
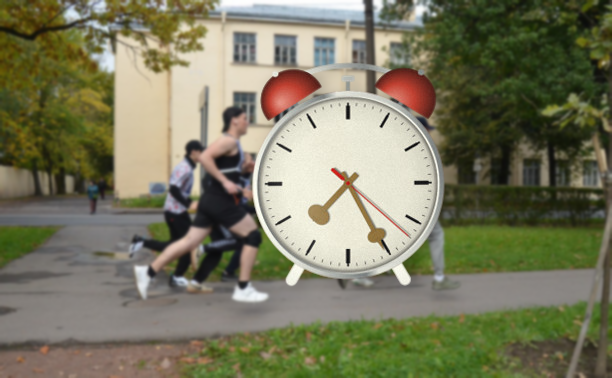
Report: 7:25:22
